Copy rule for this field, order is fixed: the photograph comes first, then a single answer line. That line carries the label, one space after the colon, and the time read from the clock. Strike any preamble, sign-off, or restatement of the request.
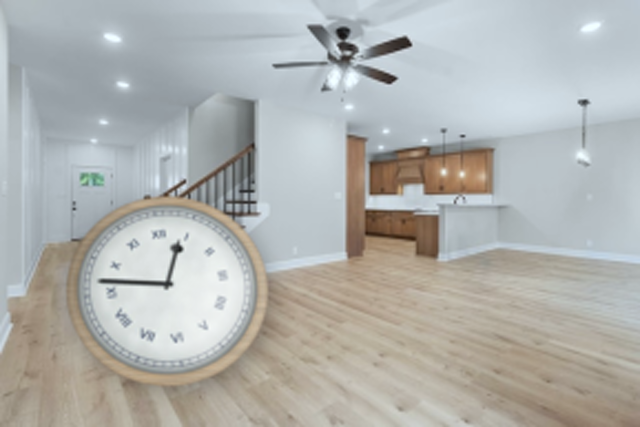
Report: 12:47
